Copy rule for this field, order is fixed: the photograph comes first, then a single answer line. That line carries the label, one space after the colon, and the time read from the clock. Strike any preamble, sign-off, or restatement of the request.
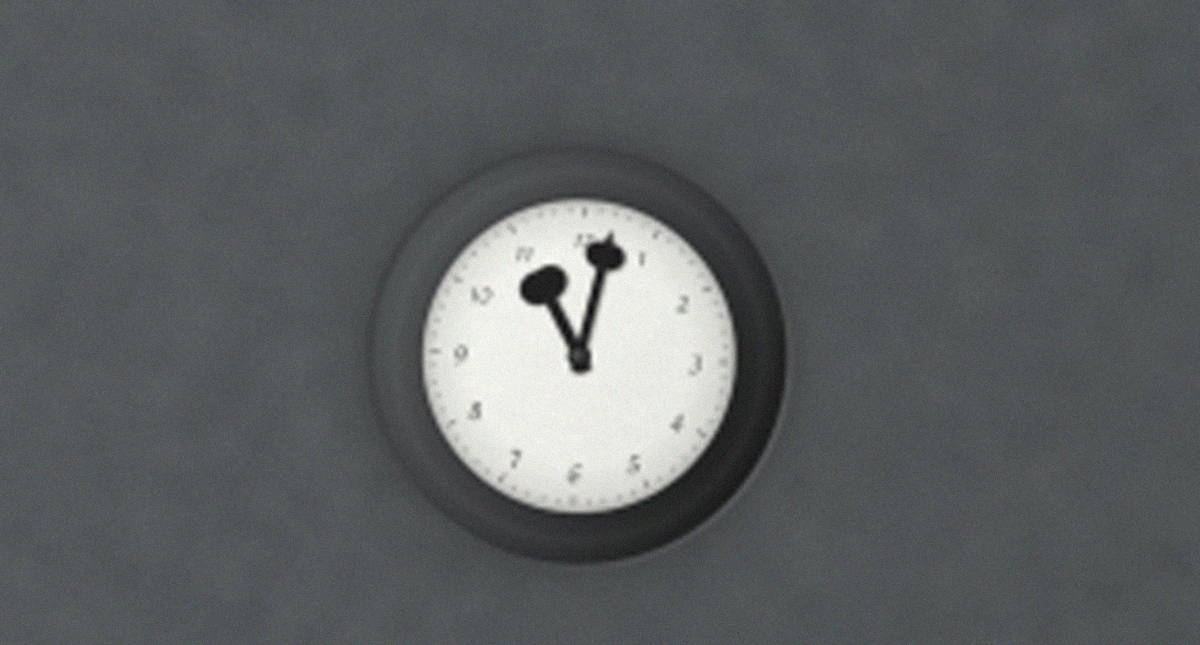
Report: 11:02
